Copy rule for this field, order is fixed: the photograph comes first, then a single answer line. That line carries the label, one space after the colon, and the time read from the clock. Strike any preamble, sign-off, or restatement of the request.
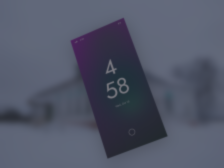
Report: 4:58
